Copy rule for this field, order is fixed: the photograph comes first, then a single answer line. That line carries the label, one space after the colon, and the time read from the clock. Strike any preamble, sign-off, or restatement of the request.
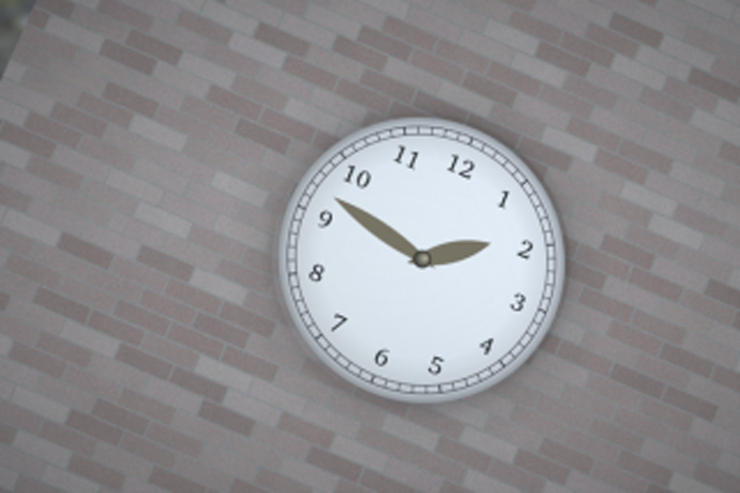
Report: 1:47
